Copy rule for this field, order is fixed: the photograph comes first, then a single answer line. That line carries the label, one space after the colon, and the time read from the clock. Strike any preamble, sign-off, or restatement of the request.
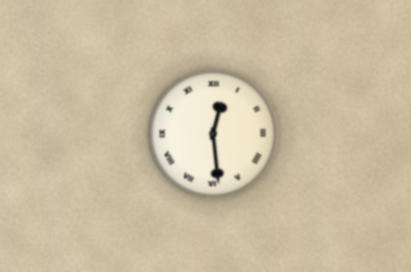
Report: 12:29
